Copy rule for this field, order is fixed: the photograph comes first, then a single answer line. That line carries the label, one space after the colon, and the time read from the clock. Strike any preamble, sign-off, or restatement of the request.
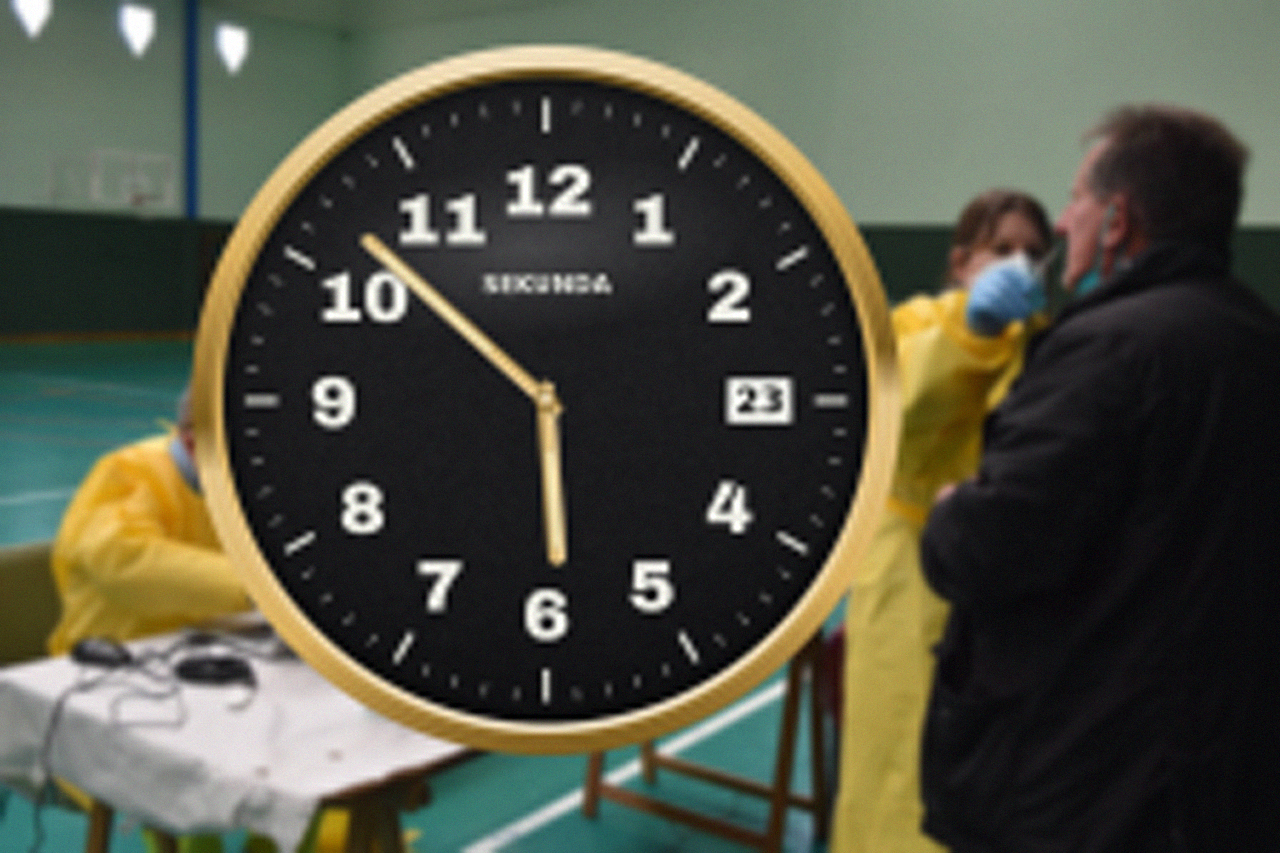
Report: 5:52
